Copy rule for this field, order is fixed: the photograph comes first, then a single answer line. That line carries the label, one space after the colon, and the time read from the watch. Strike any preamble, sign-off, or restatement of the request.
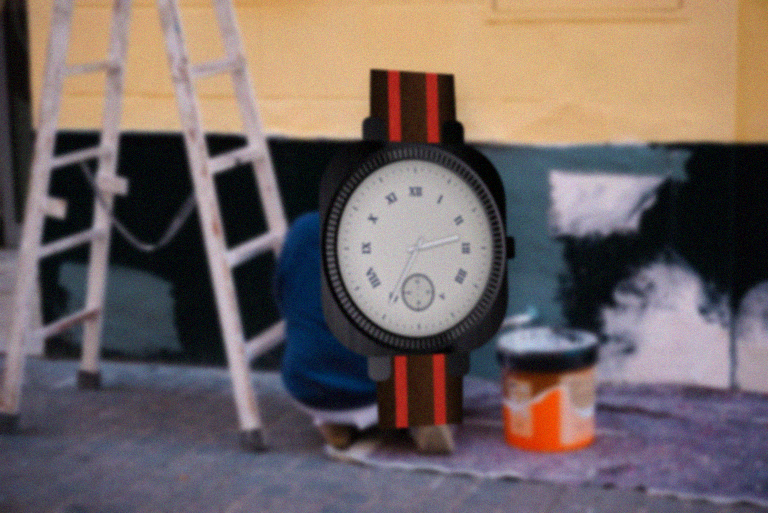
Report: 2:35
